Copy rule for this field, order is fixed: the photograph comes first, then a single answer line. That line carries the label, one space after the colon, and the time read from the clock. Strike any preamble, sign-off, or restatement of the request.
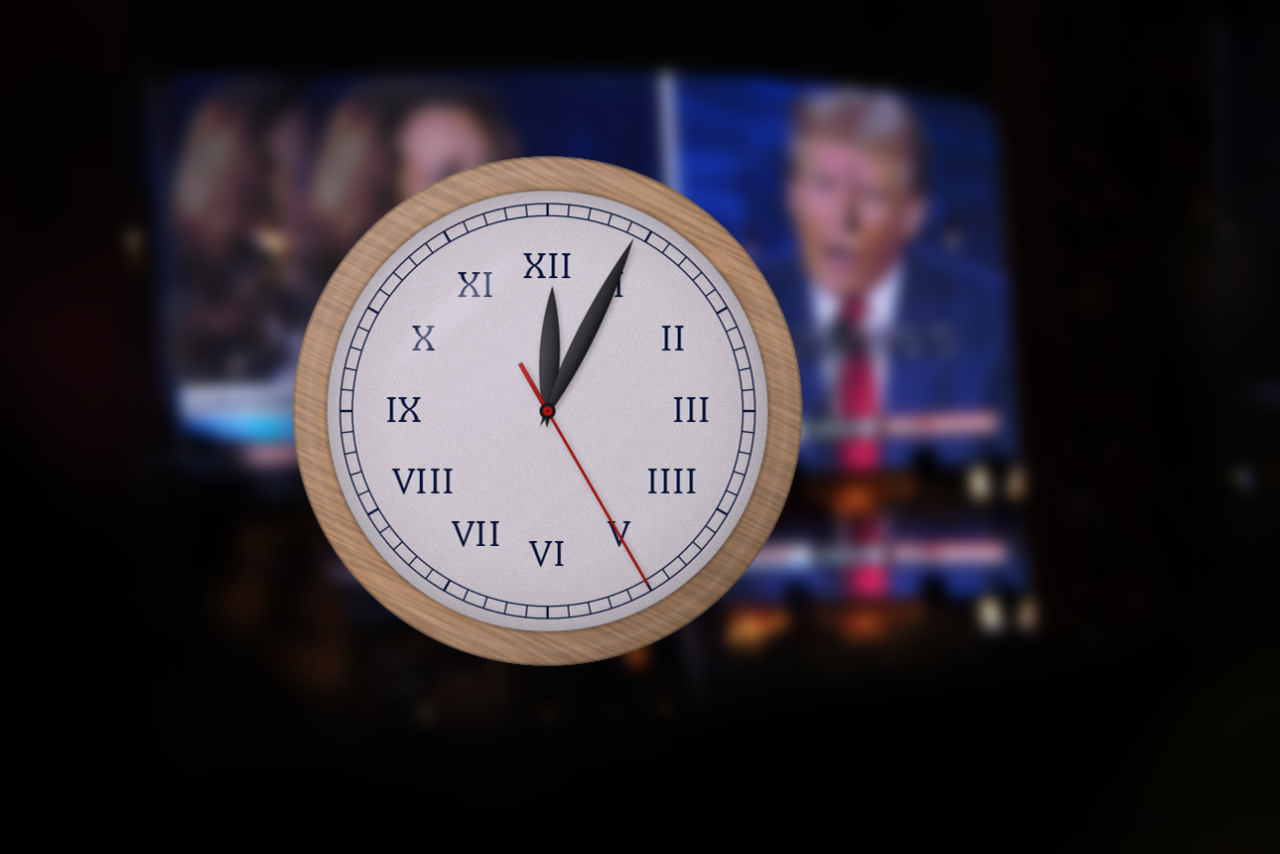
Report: 12:04:25
